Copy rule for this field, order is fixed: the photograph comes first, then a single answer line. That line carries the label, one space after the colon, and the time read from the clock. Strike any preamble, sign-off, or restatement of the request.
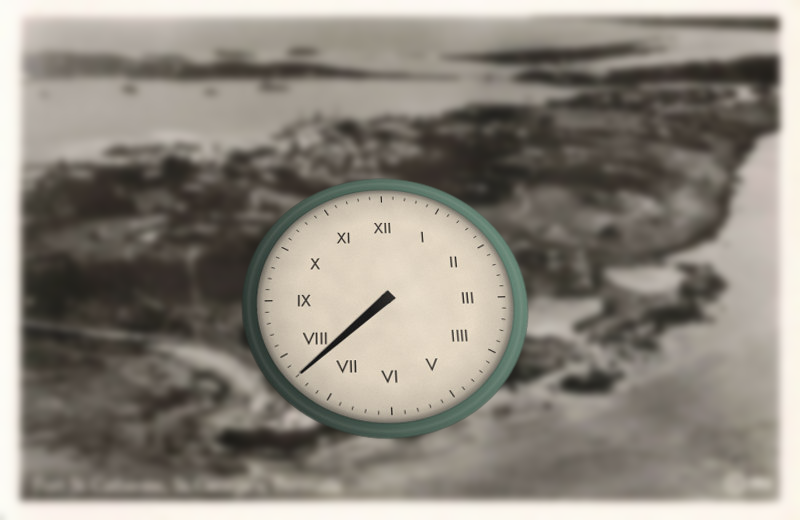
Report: 7:38
